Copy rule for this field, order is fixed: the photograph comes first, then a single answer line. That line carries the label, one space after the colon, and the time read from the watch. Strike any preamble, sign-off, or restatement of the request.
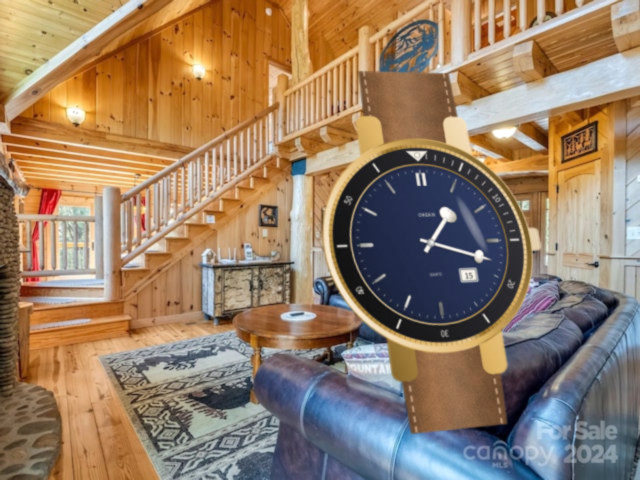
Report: 1:18
